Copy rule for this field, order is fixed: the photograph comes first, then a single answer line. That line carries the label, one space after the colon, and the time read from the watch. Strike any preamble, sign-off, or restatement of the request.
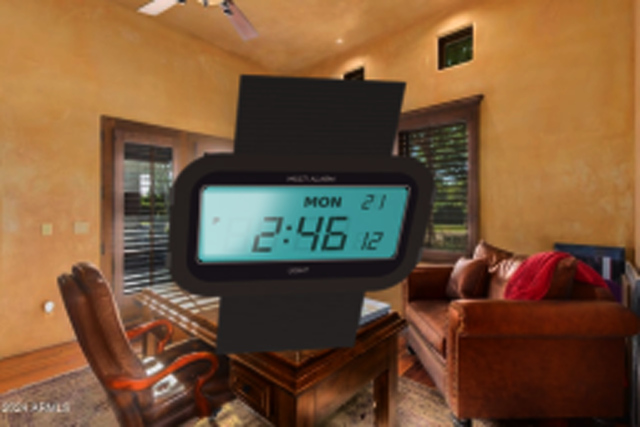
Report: 2:46:12
